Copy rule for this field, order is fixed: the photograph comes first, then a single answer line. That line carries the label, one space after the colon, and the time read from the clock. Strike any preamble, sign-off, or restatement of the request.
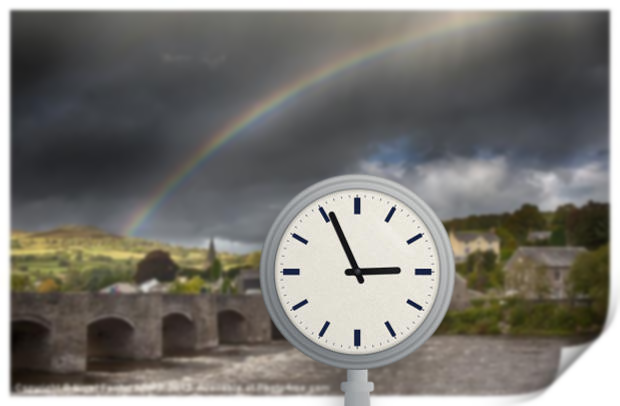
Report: 2:56
